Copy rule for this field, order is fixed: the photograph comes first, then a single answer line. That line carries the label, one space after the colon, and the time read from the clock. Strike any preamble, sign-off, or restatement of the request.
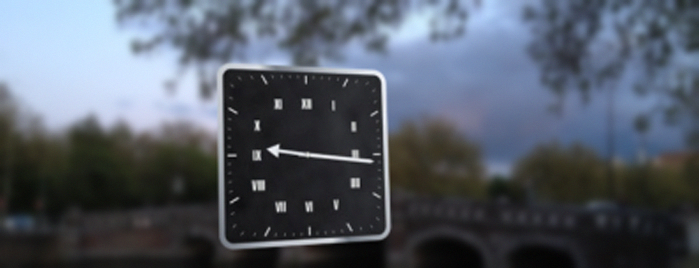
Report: 9:16
